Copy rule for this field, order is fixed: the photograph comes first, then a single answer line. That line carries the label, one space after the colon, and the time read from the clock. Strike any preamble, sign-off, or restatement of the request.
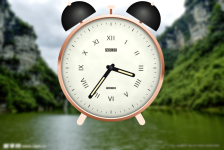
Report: 3:36
